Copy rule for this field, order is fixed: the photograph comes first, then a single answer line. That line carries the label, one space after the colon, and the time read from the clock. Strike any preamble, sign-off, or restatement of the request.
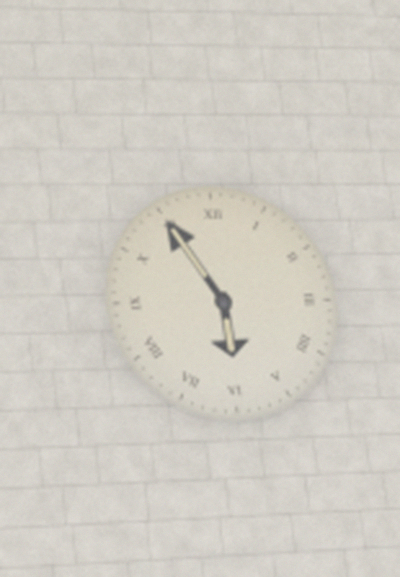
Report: 5:55
